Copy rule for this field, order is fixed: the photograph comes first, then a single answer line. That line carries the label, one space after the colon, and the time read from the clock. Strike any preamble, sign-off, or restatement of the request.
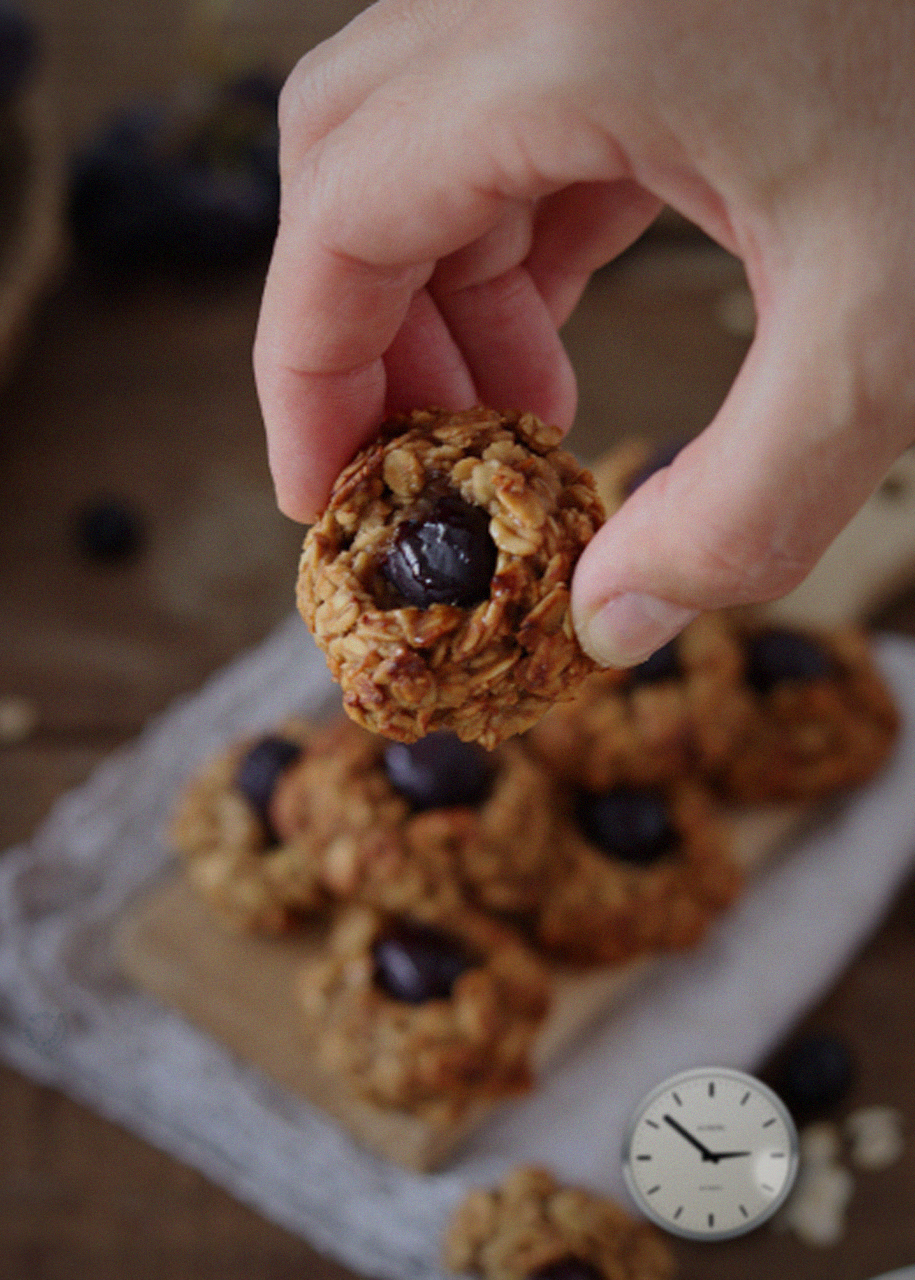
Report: 2:52
